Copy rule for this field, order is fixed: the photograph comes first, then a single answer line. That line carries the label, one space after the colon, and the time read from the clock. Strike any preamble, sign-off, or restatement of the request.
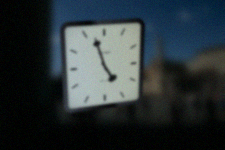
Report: 4:57
